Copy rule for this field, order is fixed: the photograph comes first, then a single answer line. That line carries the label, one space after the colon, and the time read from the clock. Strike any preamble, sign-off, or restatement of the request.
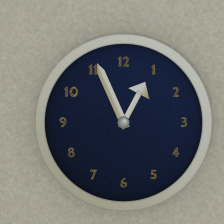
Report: 12:56
